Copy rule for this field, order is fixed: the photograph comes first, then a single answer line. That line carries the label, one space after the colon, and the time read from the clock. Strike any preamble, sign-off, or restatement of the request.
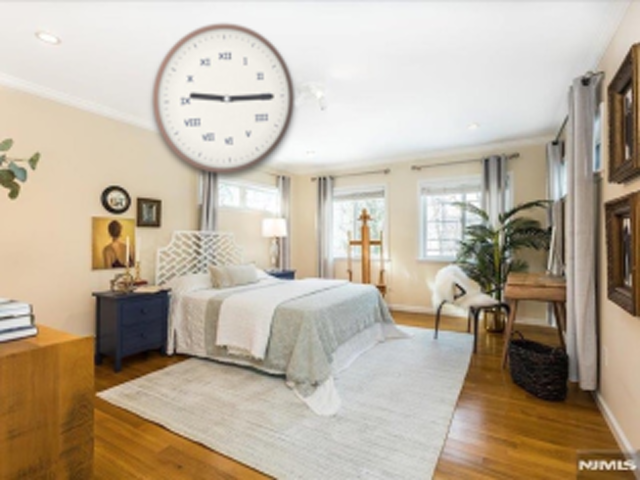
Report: 9:15
